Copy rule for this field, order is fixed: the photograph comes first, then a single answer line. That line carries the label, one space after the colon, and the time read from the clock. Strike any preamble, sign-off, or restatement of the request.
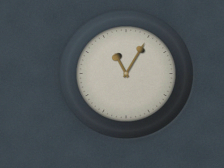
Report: 11:05
